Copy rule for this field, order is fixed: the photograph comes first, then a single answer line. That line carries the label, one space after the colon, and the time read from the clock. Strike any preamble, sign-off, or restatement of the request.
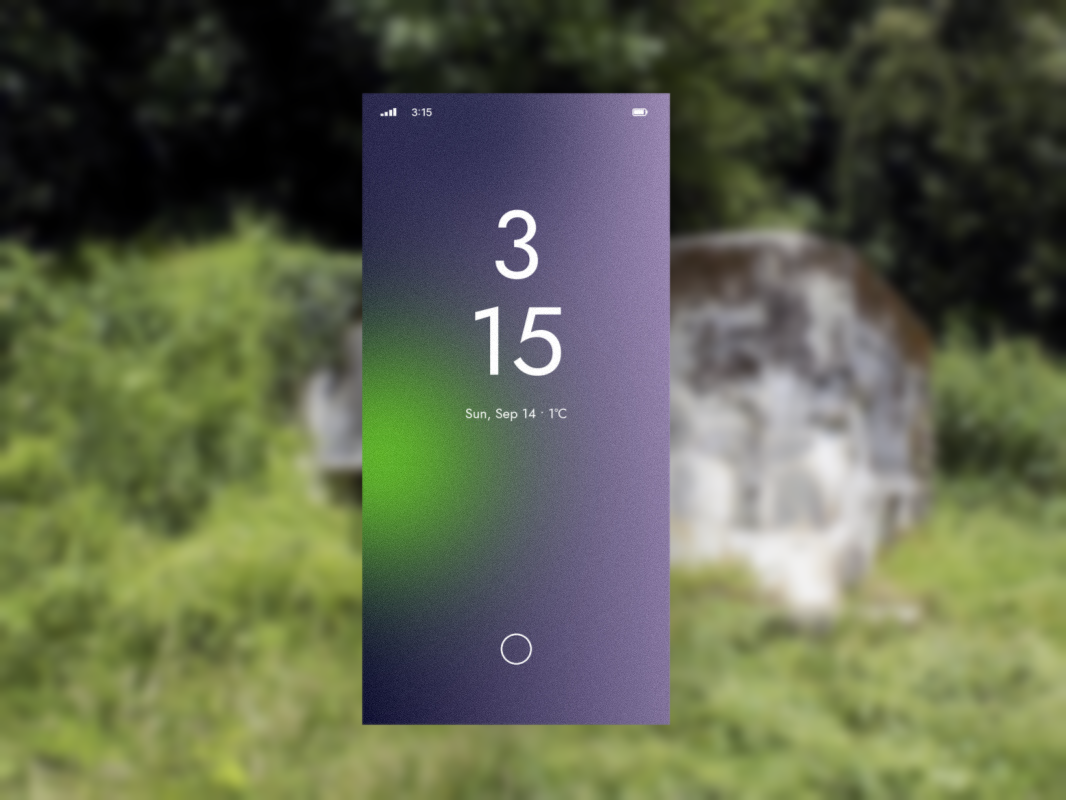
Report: 3:15
